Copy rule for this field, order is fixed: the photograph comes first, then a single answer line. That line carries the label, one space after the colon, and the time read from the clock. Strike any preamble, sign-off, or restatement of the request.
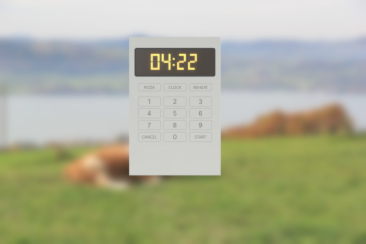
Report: 4:22
